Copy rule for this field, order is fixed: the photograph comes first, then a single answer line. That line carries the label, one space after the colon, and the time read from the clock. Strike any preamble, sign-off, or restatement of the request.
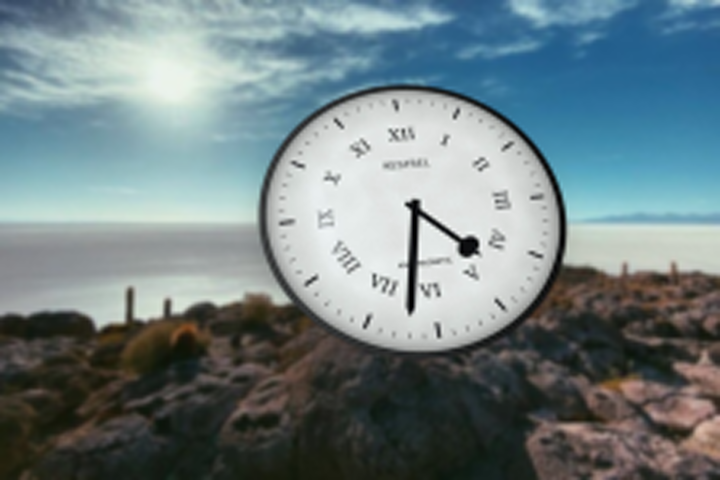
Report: 4:32
